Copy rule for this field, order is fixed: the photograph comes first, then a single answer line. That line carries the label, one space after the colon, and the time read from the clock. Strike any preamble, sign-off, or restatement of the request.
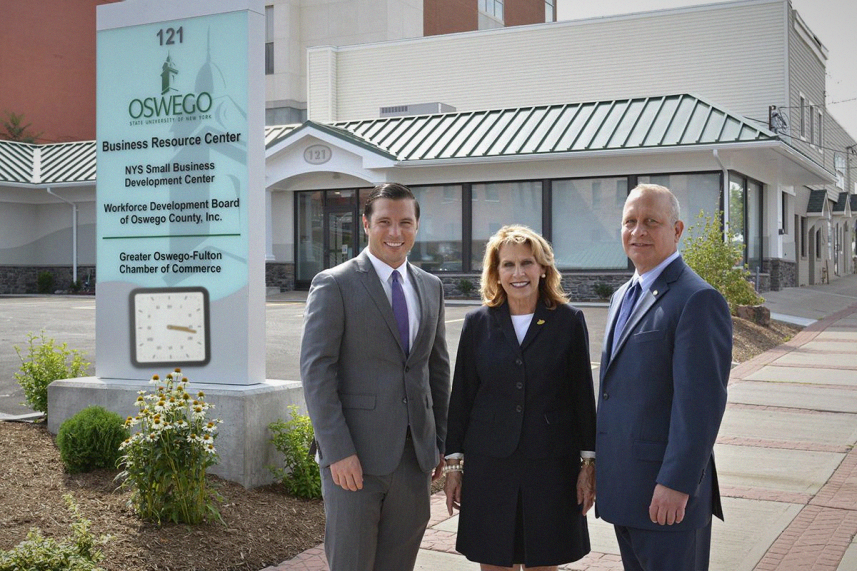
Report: 3:17
